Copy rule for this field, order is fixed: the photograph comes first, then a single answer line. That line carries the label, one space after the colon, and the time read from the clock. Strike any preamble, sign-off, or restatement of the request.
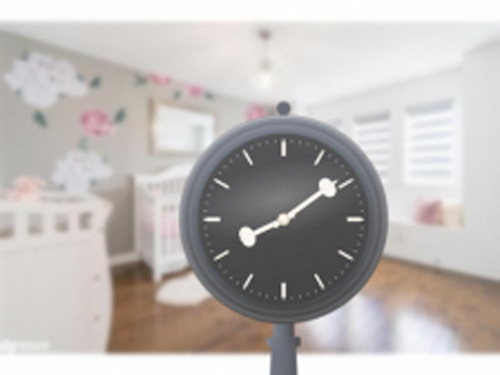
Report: 8:09
